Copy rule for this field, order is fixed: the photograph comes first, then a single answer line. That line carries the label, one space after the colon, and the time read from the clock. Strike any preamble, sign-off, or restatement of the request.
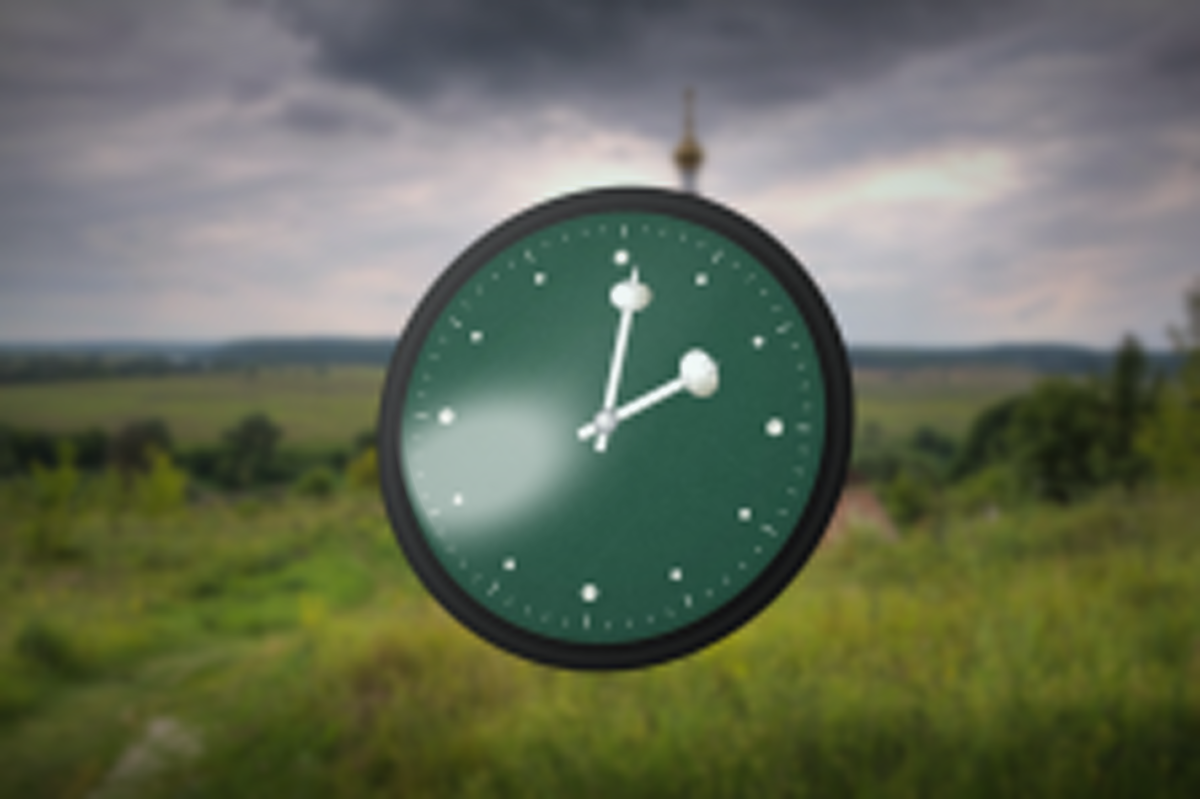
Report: 2:01
